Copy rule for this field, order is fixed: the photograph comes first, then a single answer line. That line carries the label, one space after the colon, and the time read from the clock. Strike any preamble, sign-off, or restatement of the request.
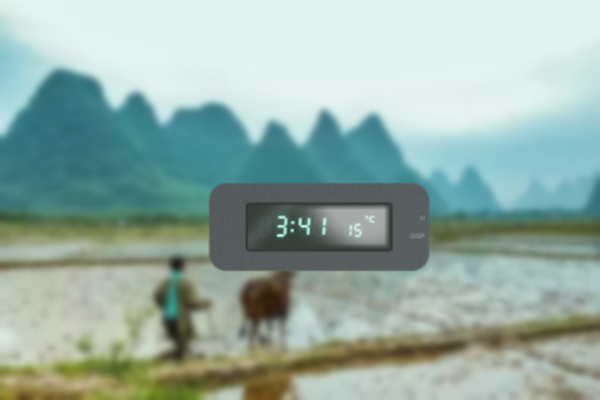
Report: 3:41
